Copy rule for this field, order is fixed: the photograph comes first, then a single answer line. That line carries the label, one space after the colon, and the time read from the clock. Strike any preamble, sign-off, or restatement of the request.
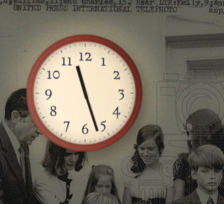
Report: 11:27
